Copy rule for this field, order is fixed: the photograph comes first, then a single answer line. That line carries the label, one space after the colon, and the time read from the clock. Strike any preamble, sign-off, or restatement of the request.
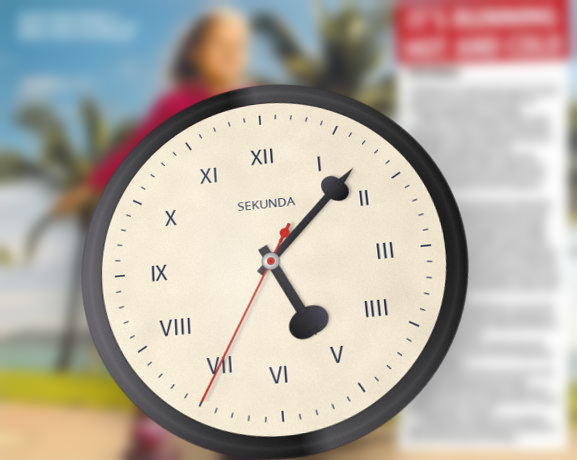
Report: 5:07:35
